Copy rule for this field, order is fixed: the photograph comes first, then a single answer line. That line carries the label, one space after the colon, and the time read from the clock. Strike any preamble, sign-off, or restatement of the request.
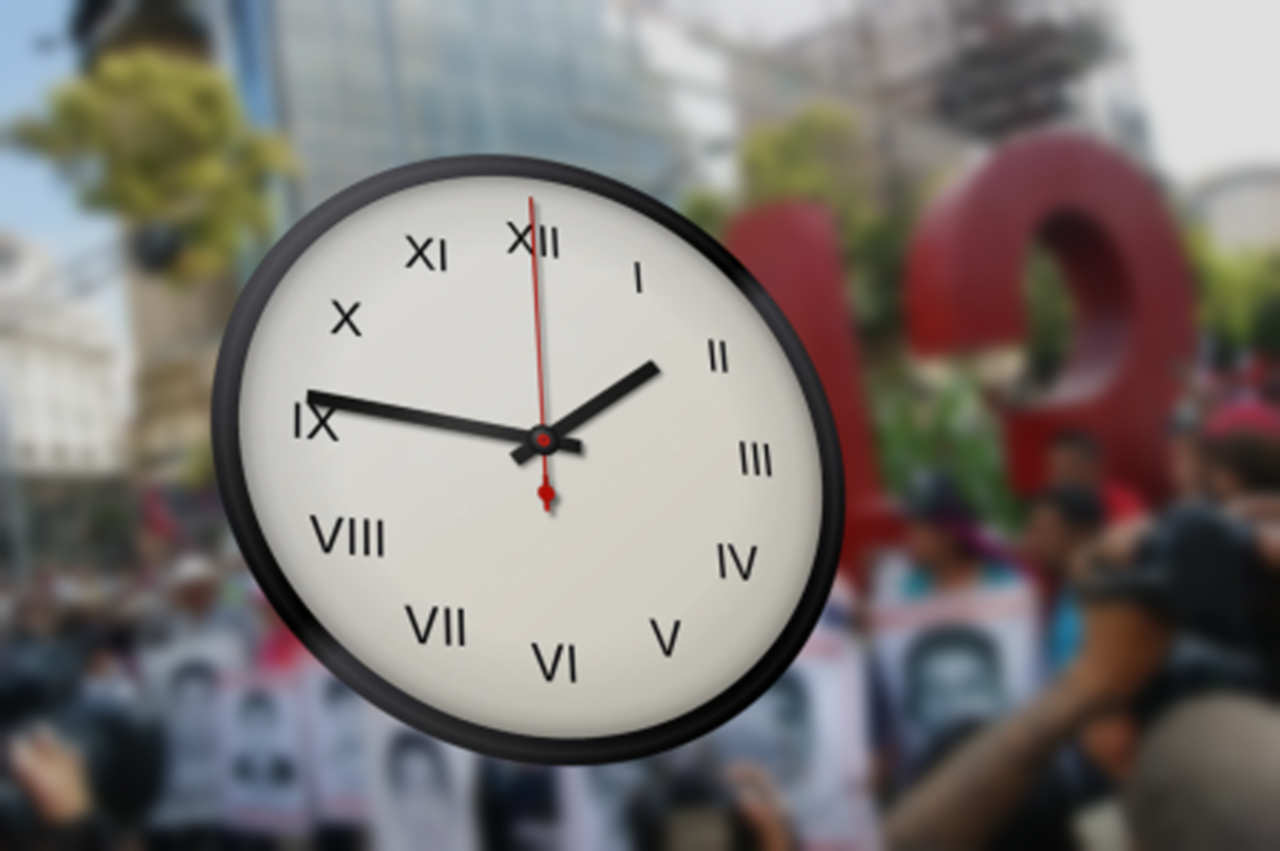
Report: 1:46:00
